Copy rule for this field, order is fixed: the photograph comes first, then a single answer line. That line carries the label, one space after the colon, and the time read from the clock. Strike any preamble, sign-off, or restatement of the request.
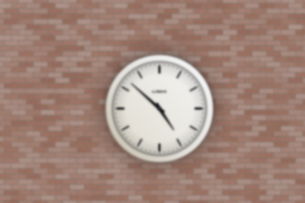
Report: 4:52
